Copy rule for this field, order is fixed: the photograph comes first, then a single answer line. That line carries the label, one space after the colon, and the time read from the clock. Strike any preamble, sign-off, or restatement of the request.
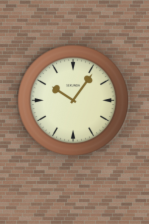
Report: 10:06
